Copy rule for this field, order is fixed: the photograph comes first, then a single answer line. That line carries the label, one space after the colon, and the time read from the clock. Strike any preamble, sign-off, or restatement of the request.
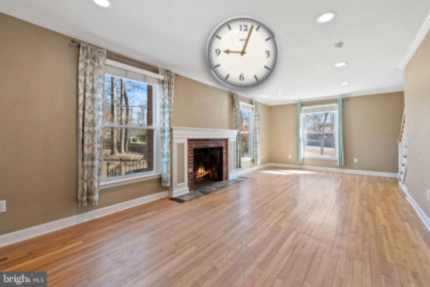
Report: 9:03
